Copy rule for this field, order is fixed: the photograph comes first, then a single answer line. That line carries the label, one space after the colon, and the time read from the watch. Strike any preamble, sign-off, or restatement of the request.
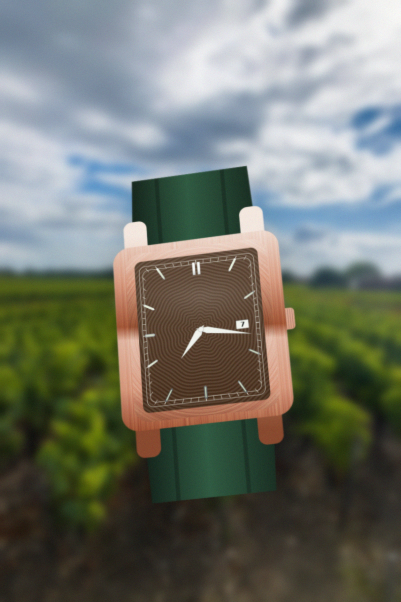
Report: 7:17
